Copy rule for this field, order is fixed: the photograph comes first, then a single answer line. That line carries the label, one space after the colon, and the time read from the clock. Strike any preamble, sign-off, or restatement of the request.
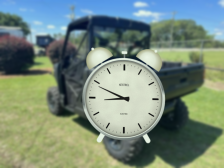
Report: 8:49
